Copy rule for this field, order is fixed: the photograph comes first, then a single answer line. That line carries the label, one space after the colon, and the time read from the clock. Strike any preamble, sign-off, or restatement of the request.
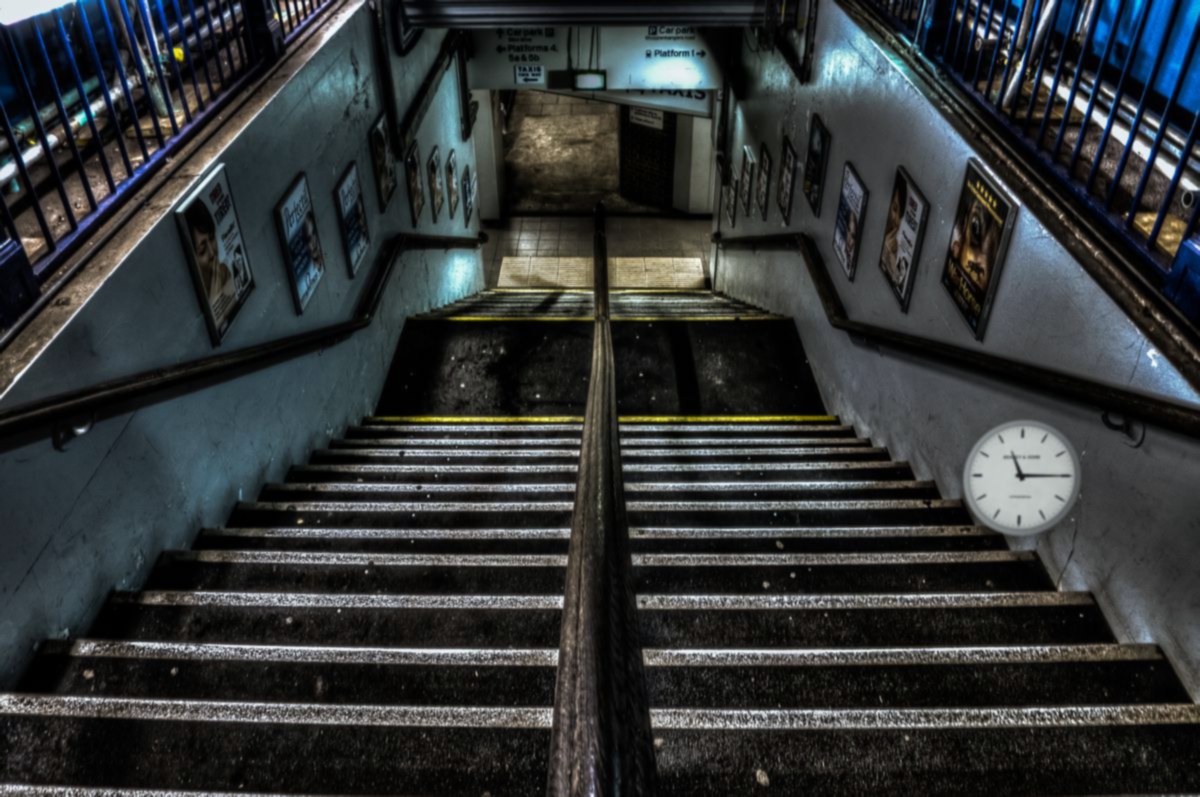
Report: 11:15
